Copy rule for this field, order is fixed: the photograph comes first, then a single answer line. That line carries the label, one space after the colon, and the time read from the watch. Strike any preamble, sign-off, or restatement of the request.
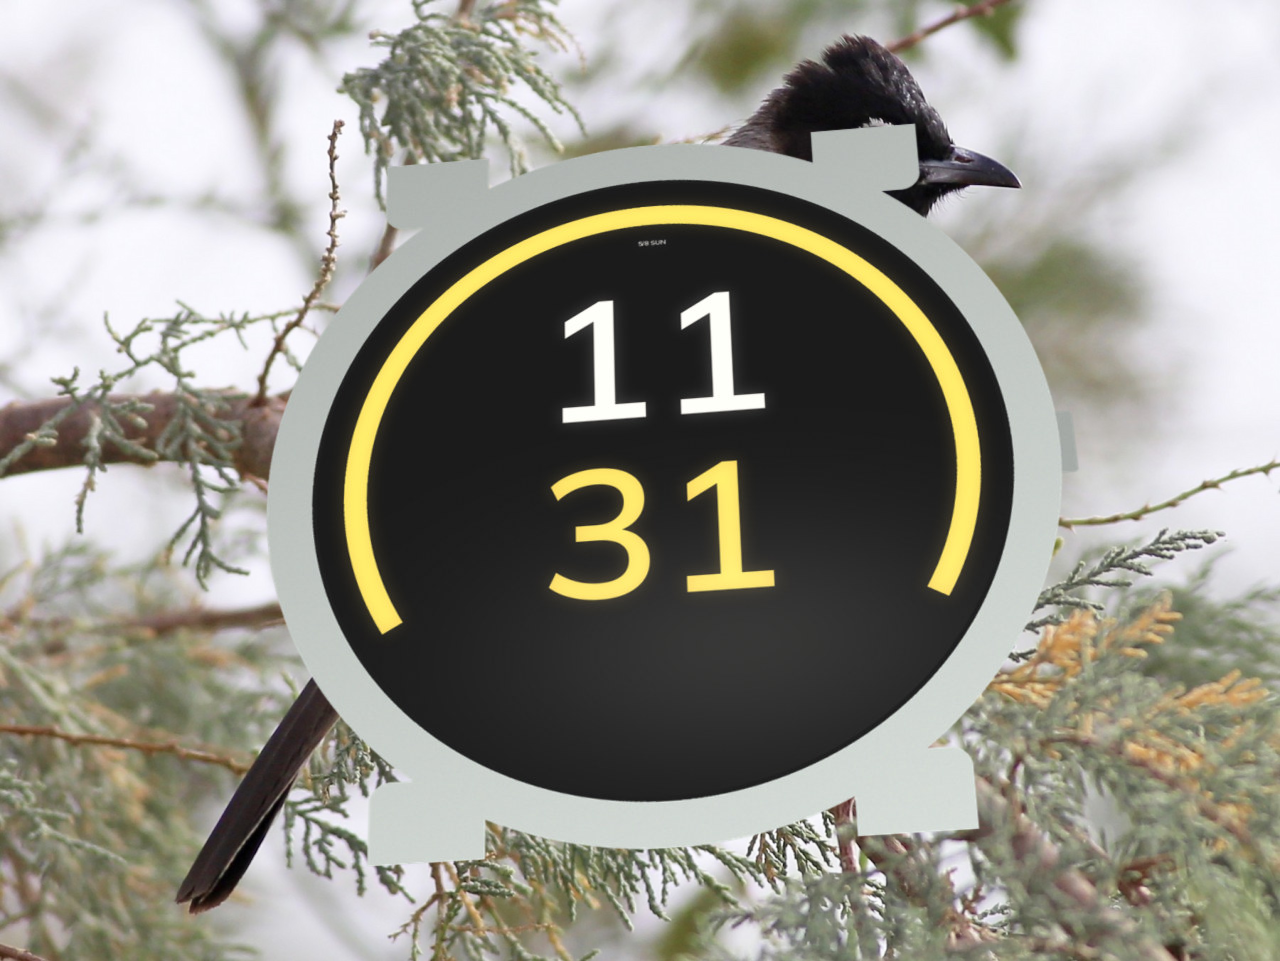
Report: 11:31
